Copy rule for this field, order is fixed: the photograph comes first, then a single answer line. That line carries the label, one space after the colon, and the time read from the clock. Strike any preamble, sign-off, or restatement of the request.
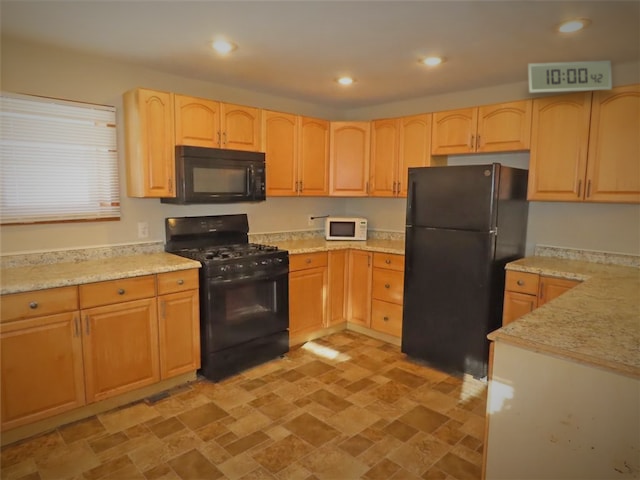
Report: 10:00
